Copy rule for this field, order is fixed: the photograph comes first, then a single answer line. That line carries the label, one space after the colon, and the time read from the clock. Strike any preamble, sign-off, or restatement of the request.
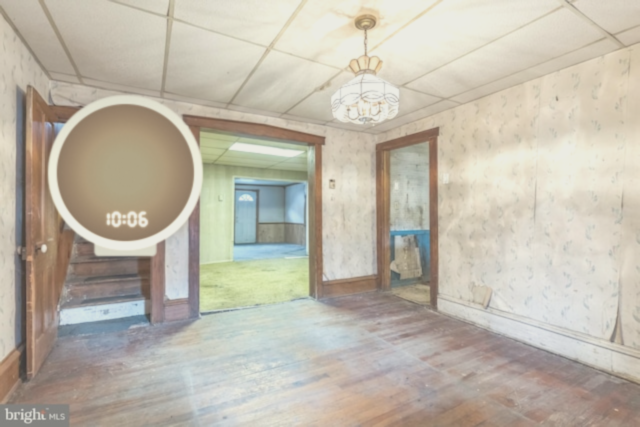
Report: 10:06
